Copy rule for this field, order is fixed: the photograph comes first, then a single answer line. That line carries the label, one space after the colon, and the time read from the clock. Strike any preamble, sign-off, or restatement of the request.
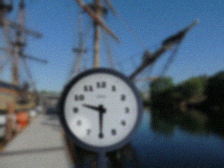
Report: 9:30
